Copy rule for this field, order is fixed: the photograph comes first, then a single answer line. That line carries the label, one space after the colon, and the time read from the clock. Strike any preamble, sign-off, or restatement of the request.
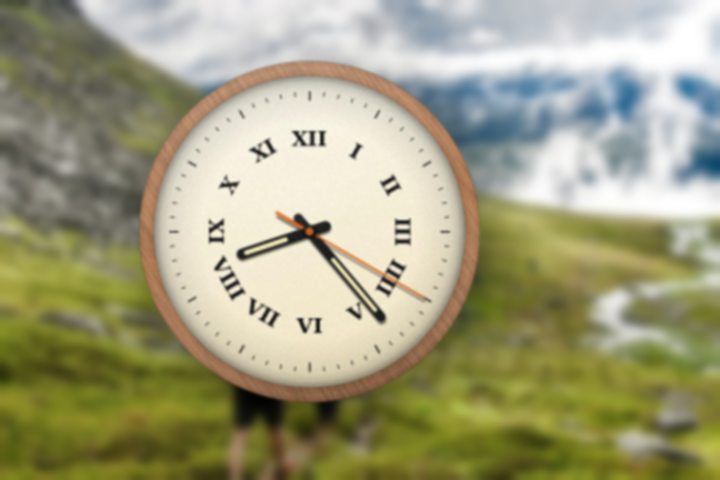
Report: 8:23:20
